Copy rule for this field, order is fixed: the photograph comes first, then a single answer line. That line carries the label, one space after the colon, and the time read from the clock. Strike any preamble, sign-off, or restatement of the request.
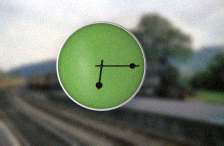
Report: 6:15
